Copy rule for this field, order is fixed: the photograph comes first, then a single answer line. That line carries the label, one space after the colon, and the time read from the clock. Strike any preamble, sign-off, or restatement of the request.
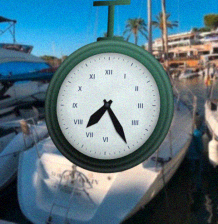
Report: 7:25
